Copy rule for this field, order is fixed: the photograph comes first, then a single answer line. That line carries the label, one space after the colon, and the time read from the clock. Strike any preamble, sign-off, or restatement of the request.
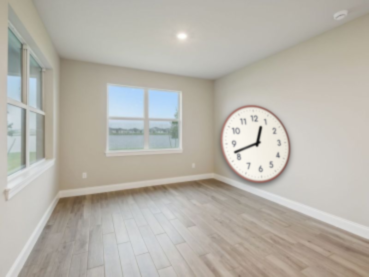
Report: 12:42
